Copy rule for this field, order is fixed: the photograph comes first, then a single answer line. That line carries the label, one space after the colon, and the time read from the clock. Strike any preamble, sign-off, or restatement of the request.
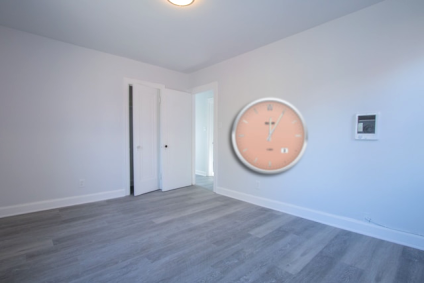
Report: 12:05
